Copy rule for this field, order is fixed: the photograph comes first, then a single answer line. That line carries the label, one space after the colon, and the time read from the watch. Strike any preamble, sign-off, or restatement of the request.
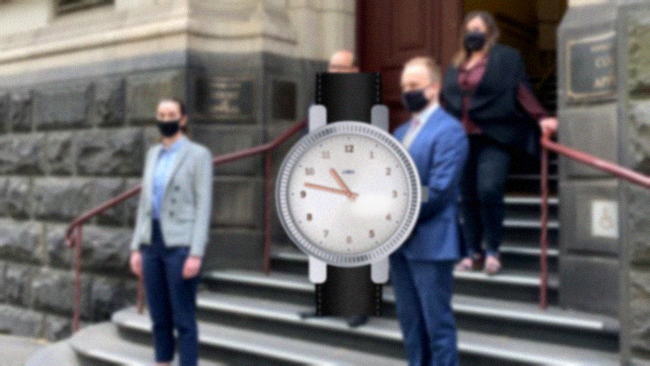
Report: 10:47
